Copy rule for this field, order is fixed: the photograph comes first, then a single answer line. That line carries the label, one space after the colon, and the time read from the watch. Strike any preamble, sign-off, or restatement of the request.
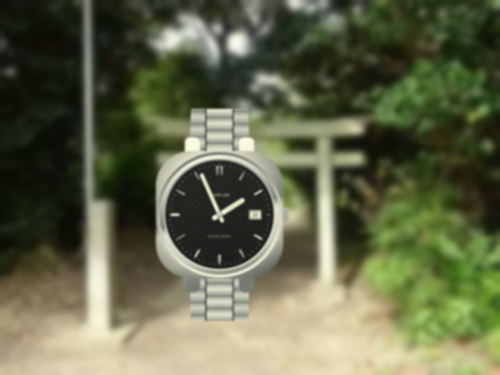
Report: 1:56
